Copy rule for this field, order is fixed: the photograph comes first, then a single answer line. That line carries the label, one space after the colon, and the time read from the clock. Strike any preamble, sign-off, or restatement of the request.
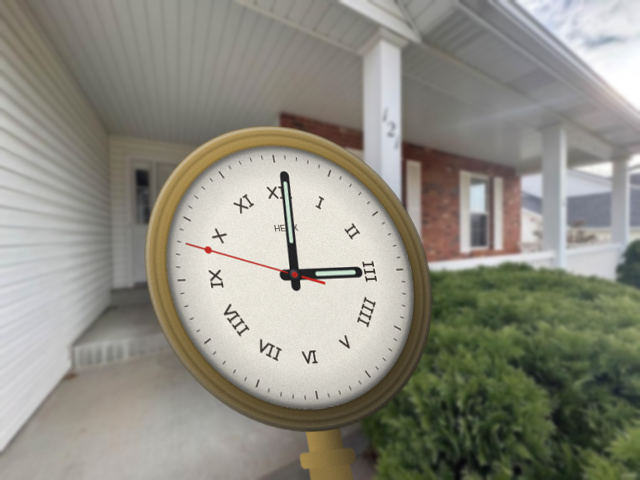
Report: 3:00:48
